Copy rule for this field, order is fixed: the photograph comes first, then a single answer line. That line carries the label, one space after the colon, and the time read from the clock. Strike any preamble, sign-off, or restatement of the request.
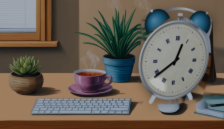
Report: 12:39
